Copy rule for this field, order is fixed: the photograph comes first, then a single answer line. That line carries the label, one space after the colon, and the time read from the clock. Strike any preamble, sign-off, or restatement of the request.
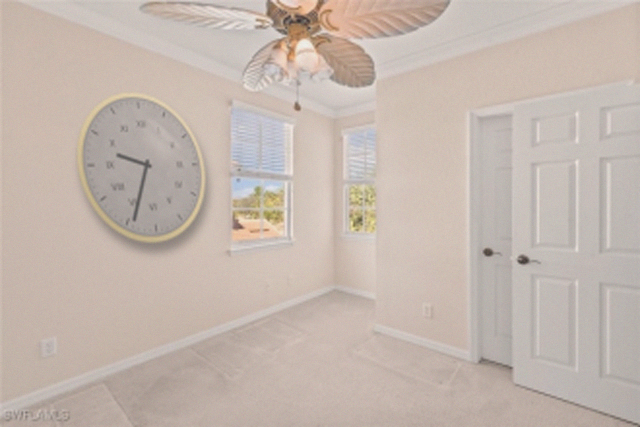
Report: 9:34
